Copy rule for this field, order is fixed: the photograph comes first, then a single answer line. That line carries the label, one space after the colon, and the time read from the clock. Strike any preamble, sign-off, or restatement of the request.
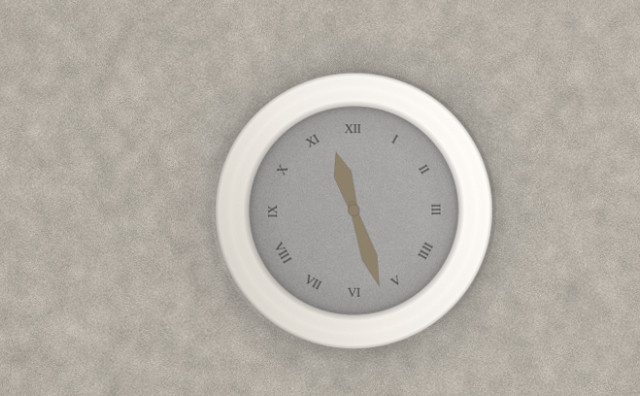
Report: 11:27
